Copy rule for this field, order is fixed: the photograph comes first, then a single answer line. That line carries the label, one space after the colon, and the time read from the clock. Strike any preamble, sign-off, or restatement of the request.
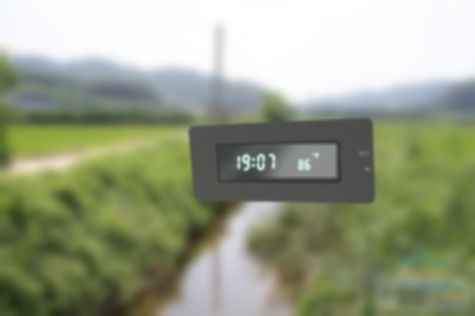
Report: 19:07
